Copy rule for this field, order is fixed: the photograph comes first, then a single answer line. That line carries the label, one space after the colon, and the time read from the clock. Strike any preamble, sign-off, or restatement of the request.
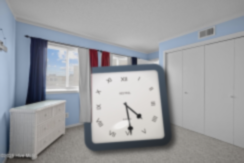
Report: 4:29
